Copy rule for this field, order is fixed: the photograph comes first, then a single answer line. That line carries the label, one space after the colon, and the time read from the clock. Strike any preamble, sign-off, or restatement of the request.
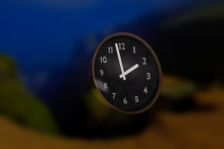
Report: 1:58
